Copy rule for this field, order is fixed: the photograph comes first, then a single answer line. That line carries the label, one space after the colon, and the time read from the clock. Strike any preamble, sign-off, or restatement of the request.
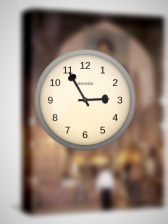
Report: 2:55
